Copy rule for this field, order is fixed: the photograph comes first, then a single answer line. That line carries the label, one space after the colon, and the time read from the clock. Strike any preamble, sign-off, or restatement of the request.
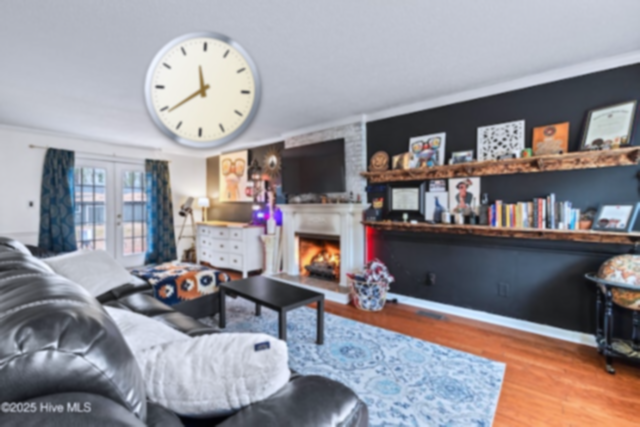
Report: 11:39
